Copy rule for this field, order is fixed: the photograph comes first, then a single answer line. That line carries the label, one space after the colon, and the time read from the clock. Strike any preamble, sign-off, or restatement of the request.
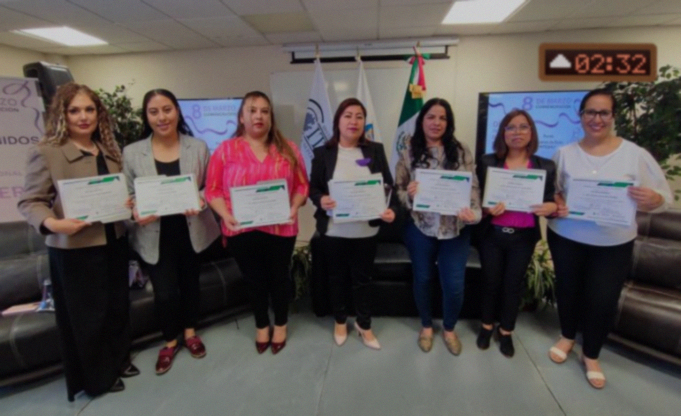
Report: 2:32
